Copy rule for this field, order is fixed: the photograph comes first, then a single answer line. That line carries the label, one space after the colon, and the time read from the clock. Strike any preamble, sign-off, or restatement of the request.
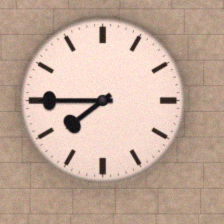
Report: 7:45
